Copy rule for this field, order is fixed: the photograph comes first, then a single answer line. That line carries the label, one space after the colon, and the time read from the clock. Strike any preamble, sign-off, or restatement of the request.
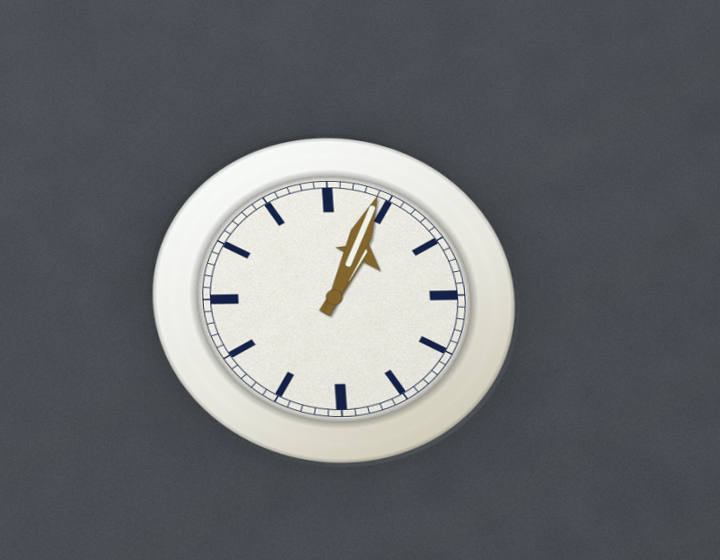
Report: 1:04
